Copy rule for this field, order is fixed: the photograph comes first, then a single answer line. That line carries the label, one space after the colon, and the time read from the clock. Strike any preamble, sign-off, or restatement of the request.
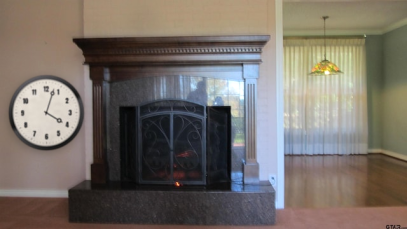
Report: 4:03
